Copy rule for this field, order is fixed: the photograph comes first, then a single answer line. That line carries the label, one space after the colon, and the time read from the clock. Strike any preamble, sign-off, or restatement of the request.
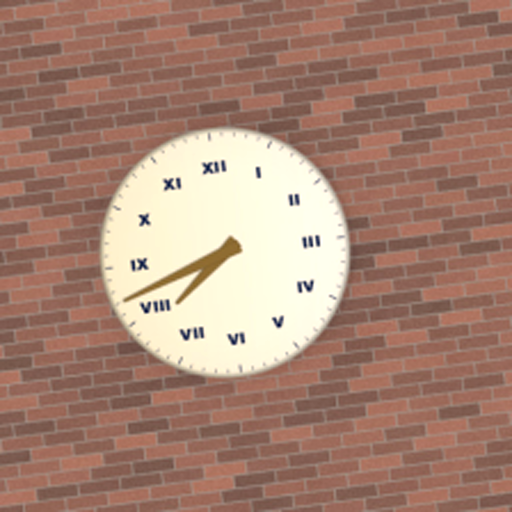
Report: 7:42
